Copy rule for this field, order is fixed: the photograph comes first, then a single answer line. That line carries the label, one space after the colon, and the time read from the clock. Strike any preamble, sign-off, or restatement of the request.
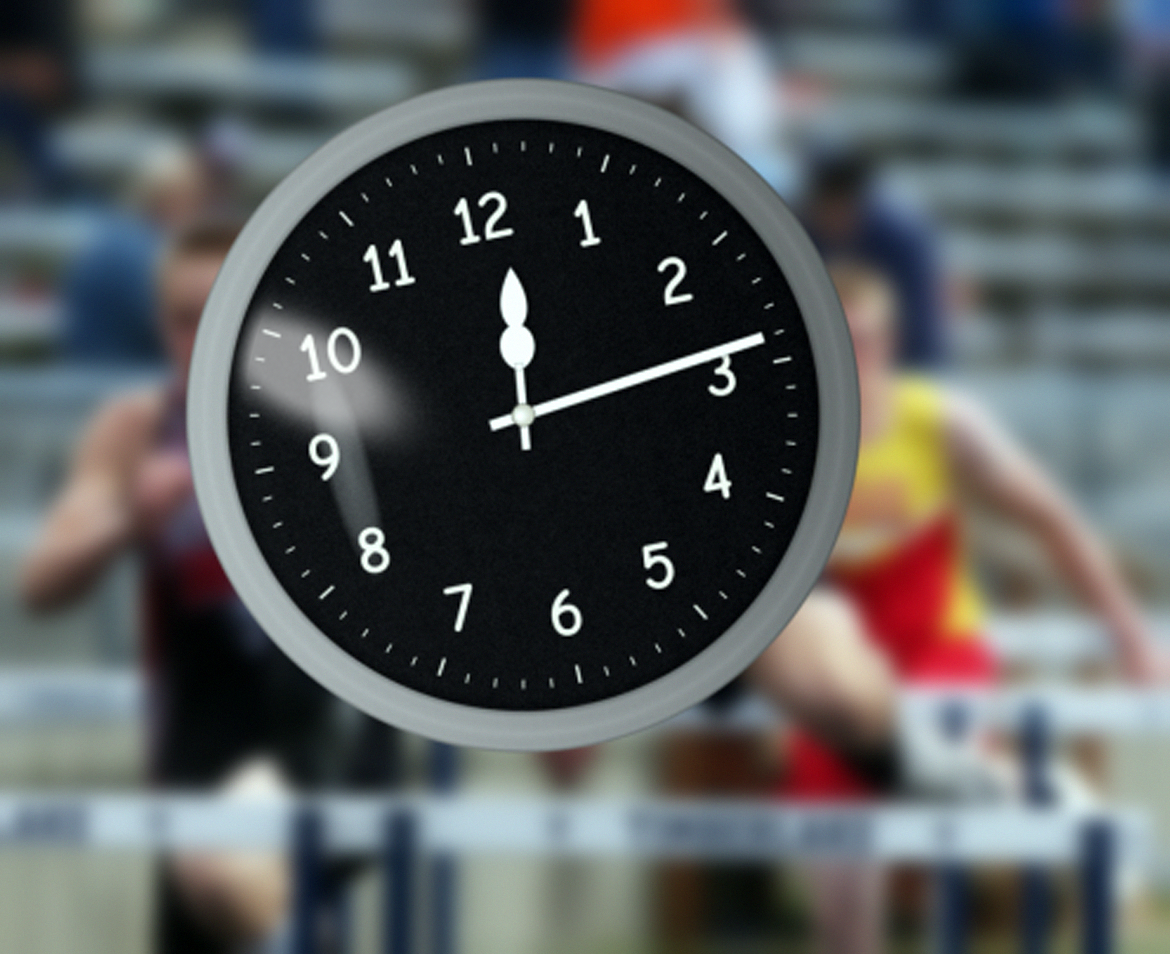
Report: 12:14
